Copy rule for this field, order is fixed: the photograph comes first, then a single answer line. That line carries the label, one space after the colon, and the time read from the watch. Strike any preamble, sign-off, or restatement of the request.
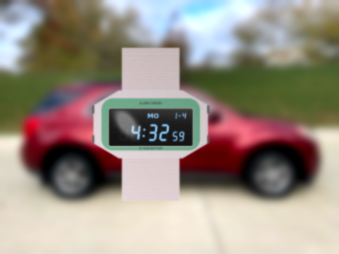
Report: 4:32:59
